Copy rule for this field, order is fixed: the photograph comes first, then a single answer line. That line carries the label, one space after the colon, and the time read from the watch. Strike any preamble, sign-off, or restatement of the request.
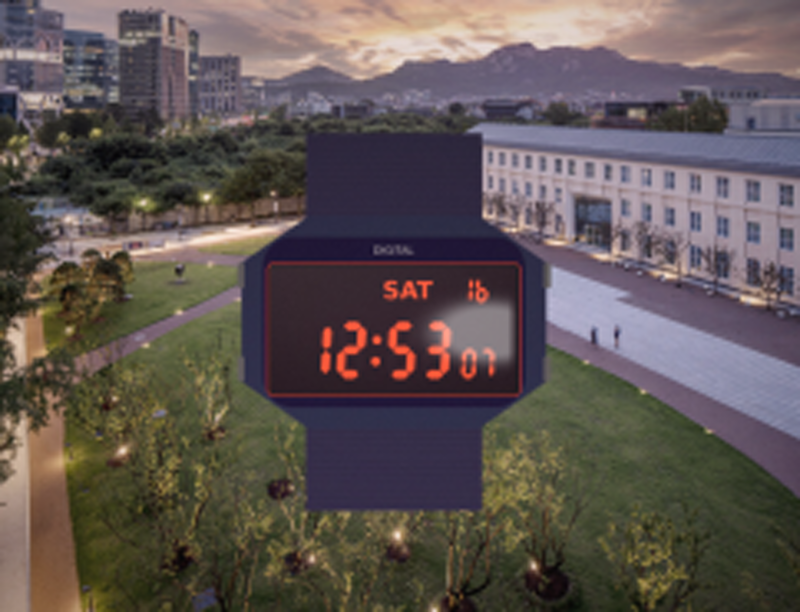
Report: 12:53:07
